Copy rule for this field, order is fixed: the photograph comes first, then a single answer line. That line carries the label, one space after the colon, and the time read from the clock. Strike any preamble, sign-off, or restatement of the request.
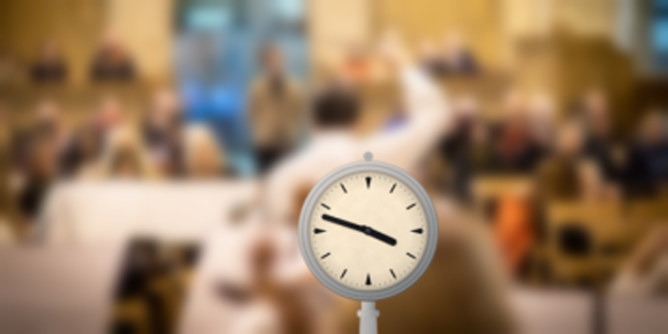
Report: 3:48
